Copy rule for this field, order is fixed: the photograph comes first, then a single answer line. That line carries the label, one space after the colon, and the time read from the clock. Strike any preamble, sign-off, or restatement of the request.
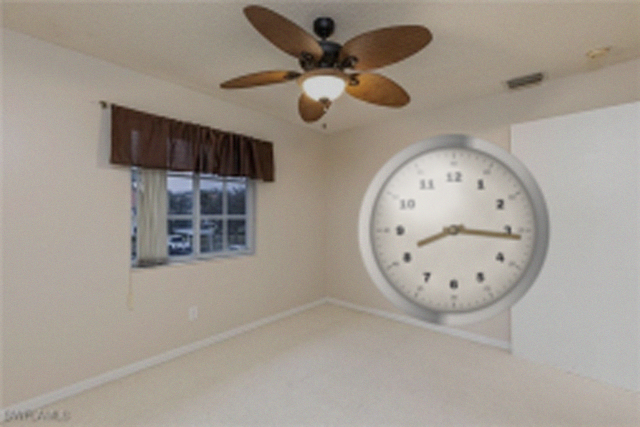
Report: 8:16
